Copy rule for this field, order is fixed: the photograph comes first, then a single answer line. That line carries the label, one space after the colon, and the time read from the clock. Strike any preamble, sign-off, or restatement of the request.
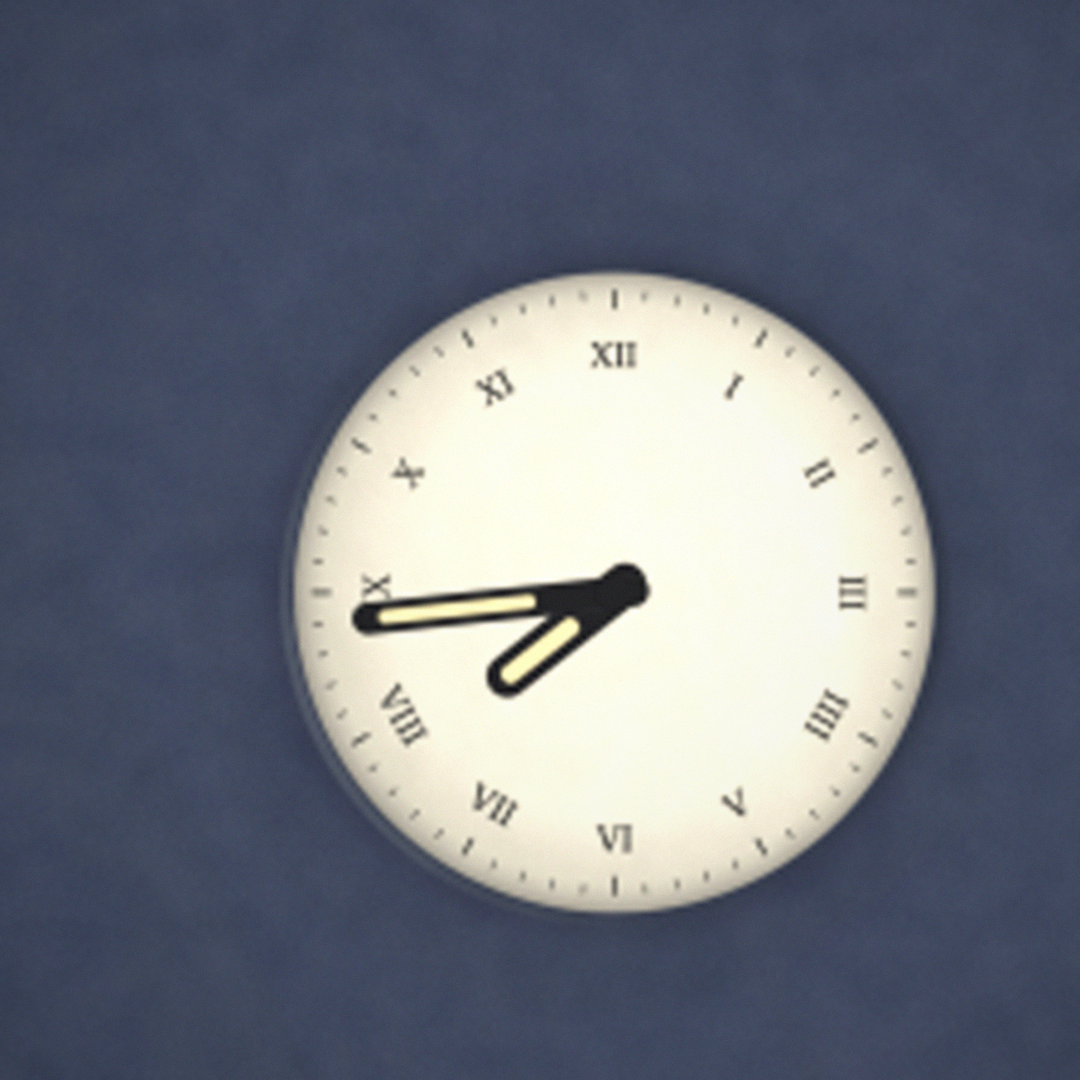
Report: 7:44
